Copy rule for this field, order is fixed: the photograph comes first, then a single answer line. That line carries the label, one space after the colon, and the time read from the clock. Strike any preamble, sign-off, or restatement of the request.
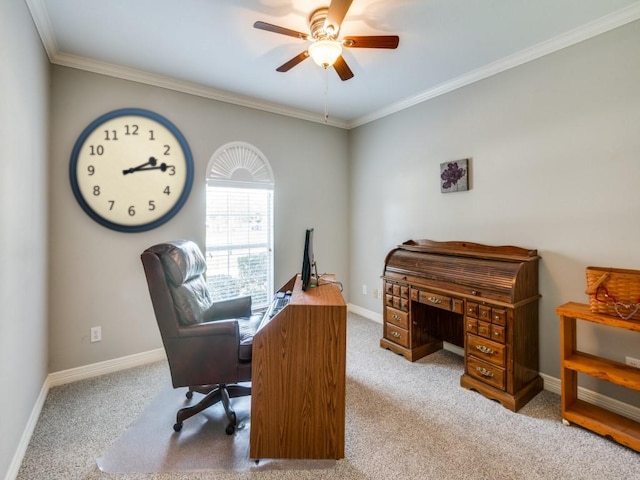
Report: 2:14
